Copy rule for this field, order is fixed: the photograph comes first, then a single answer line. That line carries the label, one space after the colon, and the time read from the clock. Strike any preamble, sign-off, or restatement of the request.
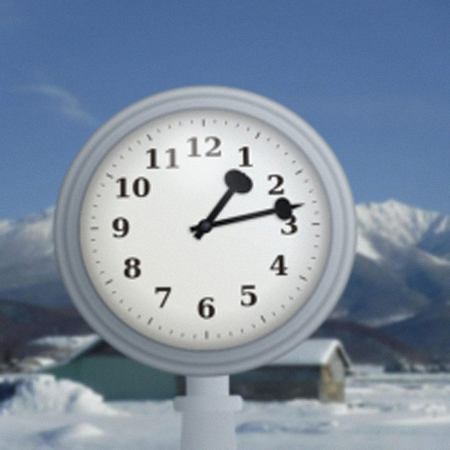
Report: 1:13
